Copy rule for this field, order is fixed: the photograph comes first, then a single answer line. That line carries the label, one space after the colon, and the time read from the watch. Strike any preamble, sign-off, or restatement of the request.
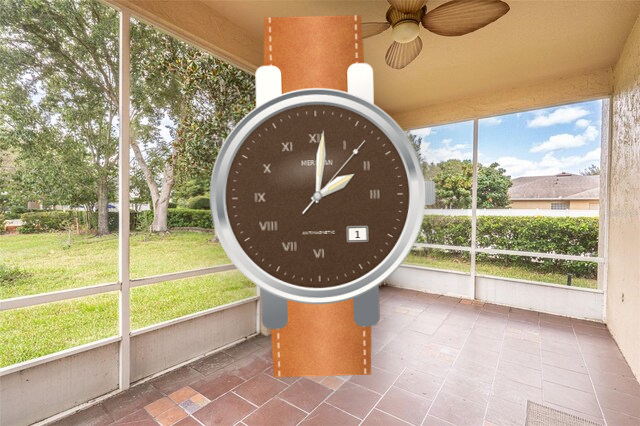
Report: 2:01:07
